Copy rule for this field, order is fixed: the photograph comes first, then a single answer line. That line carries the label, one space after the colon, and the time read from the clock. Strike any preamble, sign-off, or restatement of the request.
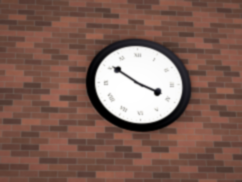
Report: 3:51
